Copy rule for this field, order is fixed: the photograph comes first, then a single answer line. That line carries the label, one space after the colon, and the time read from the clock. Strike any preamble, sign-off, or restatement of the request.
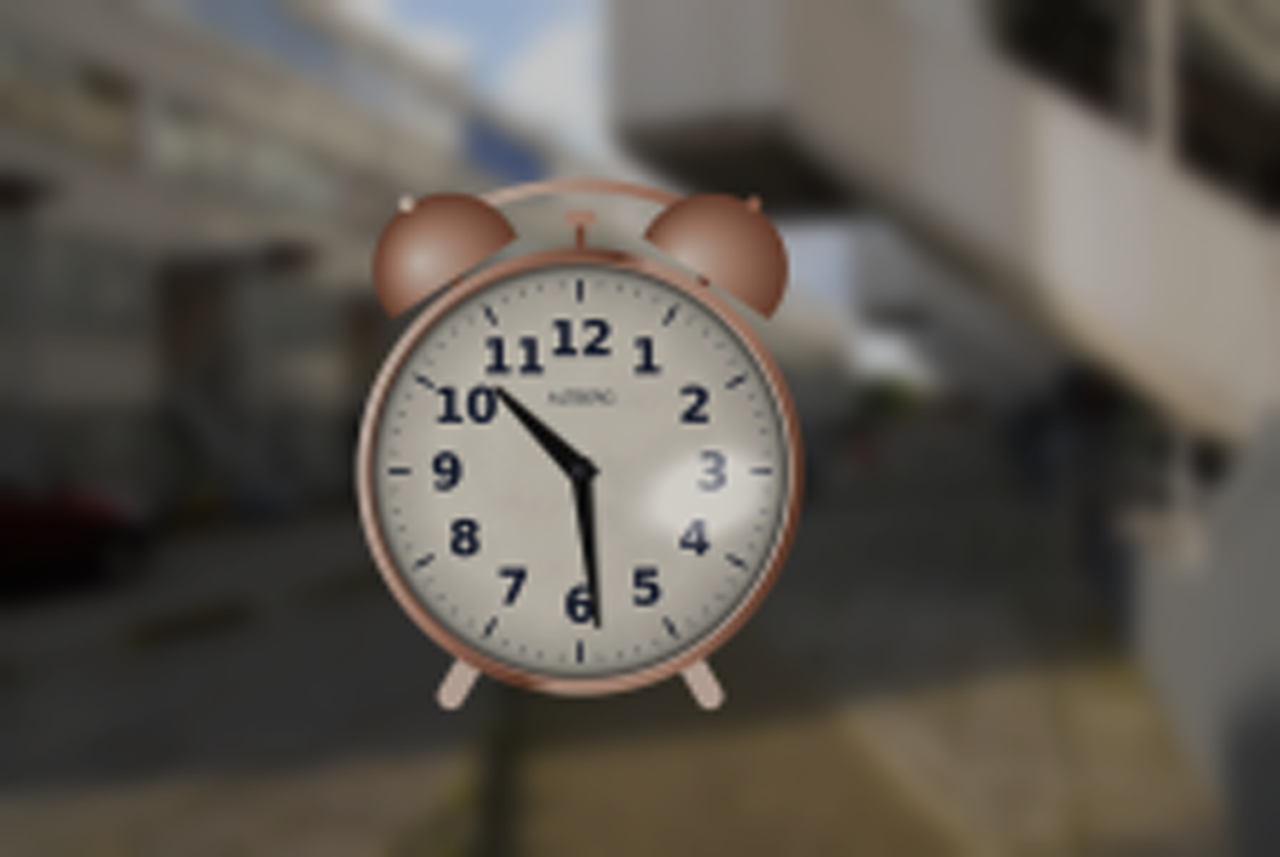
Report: 10:29
